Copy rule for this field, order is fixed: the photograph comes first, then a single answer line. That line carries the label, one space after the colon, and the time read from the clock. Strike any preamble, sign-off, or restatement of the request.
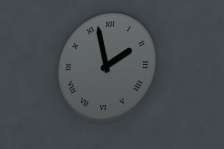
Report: 1:57
